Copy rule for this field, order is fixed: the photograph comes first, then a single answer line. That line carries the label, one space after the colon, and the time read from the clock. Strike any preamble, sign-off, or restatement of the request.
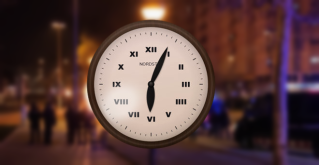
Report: 6:04
